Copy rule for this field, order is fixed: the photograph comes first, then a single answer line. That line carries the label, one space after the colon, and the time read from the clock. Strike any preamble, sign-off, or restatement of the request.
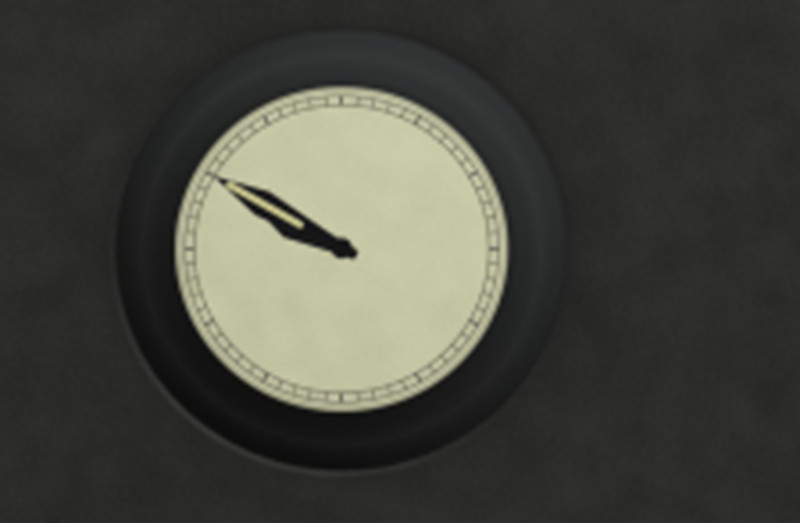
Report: 9:50
